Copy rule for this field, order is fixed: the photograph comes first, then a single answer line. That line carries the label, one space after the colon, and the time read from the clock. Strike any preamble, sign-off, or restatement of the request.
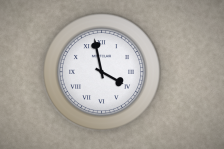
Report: 3:58
